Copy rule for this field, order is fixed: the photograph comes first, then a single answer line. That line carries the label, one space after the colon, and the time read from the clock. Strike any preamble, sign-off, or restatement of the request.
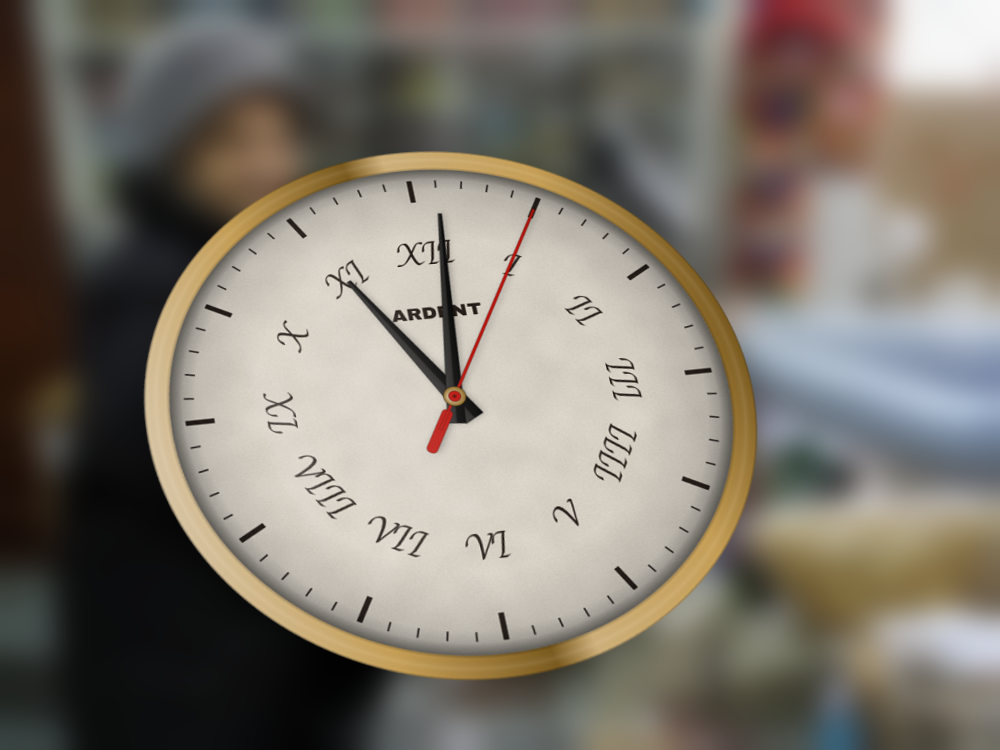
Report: 11:01:05
